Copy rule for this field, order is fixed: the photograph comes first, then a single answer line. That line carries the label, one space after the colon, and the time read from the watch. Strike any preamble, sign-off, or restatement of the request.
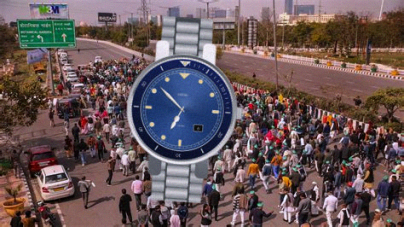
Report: 6:52
